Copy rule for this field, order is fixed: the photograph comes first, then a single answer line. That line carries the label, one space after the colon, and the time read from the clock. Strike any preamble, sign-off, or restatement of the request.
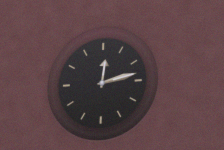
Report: 12:13
